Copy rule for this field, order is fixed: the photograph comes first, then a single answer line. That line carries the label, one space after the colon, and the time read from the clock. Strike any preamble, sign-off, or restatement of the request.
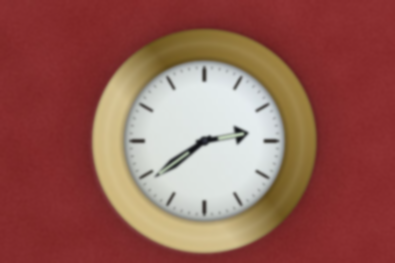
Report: 2:39
